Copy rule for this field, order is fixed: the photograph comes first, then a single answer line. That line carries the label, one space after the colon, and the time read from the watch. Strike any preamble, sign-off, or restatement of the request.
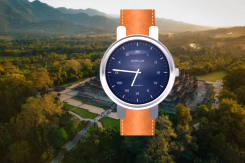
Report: 6:46
